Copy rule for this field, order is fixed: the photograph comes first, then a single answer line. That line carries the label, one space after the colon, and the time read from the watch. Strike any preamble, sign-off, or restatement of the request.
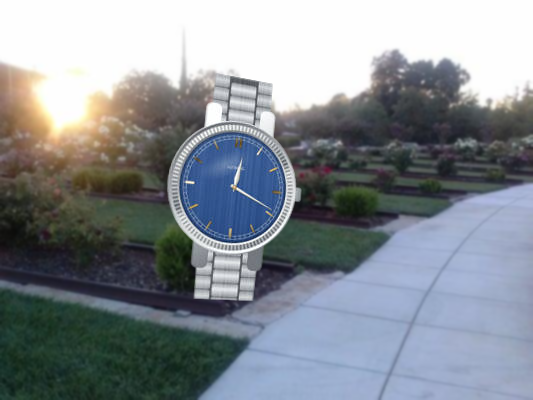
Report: 12:19
